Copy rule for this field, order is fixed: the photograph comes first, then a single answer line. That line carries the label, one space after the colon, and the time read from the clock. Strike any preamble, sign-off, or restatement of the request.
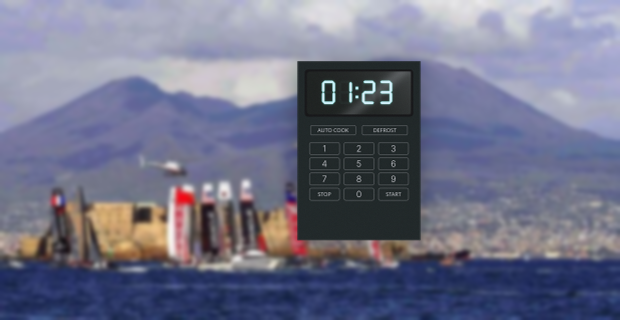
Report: 1:23
